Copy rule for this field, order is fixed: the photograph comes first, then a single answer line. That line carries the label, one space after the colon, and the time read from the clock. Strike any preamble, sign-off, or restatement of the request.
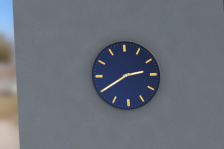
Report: 2:40
